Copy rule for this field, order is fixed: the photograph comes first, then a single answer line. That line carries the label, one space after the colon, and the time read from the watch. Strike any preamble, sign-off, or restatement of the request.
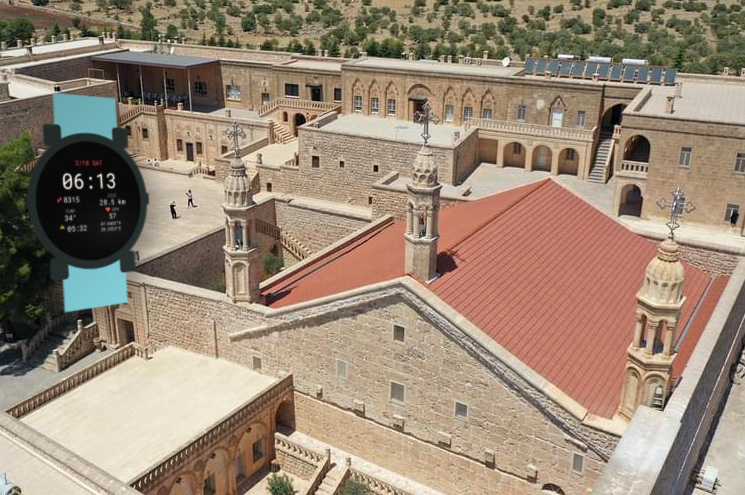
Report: 6:13
